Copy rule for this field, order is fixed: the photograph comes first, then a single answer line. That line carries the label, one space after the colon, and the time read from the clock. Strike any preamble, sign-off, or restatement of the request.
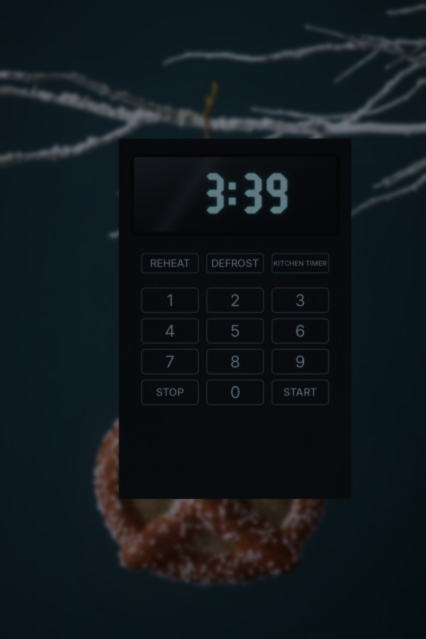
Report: 3:39
